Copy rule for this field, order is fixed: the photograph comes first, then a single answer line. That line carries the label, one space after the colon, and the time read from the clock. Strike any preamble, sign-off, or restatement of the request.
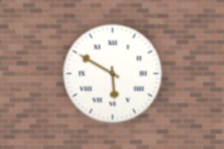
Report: 5:50
